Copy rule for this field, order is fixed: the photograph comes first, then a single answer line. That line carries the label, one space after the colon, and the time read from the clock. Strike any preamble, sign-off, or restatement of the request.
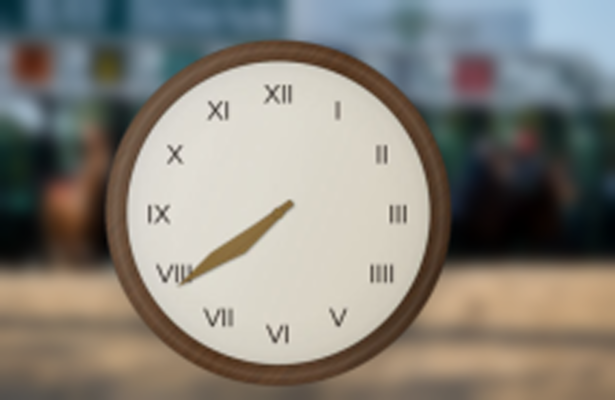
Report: 7:39
